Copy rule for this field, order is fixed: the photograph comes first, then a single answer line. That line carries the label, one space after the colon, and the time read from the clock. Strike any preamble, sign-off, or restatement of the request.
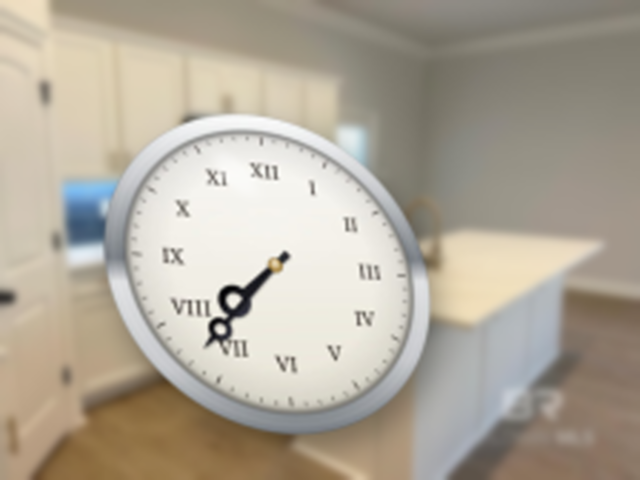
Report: 7:37
